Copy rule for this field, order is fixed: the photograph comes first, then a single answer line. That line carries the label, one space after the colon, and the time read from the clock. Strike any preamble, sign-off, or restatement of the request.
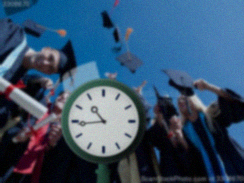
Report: 10:44
